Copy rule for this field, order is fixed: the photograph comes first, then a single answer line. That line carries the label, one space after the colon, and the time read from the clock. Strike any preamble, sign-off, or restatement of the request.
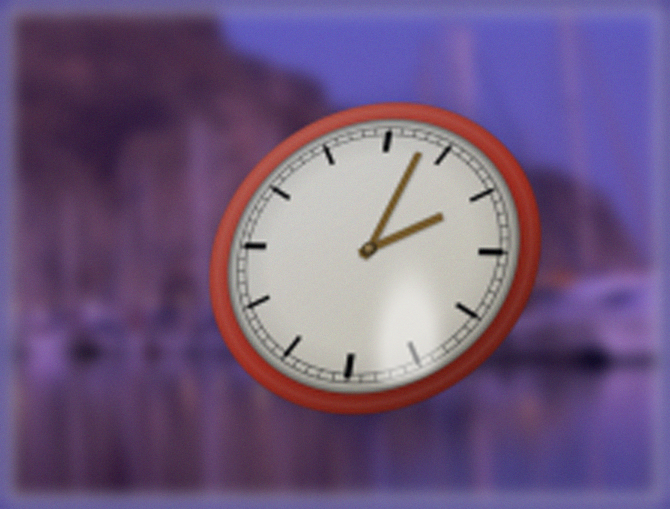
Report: 2:03
